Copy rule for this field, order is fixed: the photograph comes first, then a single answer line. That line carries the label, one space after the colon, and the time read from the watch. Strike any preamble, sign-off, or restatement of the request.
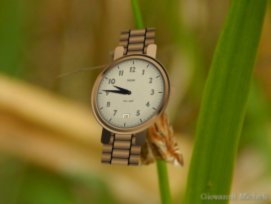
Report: 9:46
